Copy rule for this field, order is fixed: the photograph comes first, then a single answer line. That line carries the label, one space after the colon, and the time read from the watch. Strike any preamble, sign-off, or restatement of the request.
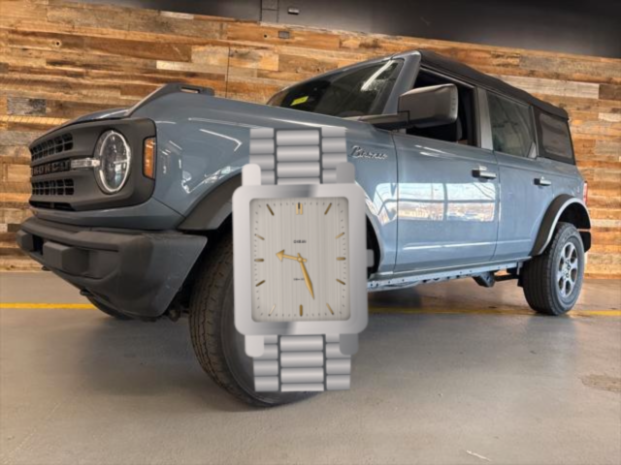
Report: 9:27
